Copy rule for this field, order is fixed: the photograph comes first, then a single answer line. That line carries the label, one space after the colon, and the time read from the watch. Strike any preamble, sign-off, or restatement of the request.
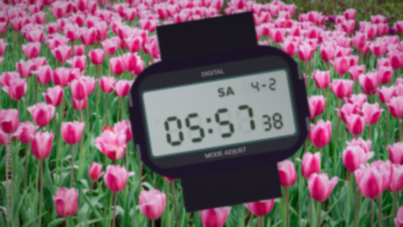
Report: 5:57:38
